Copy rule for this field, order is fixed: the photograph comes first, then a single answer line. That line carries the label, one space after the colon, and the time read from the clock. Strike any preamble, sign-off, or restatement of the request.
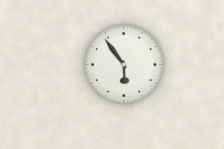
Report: 5:54
